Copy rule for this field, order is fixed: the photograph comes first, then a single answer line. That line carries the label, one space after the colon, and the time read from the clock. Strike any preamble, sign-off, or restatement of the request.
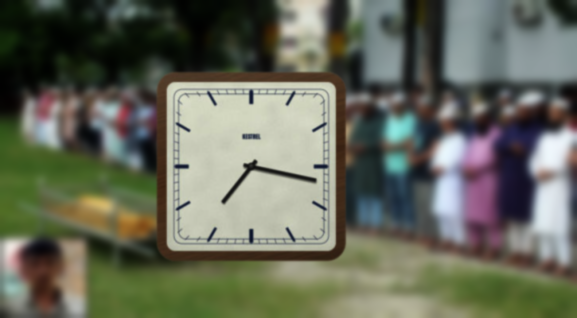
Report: 7:17
